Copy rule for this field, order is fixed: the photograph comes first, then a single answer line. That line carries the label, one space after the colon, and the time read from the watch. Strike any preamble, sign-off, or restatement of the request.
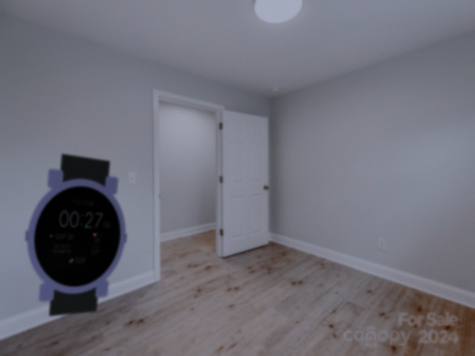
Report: 0:27
